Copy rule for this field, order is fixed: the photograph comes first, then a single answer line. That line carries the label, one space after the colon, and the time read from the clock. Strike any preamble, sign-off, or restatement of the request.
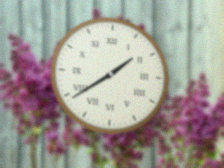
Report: 1:39
